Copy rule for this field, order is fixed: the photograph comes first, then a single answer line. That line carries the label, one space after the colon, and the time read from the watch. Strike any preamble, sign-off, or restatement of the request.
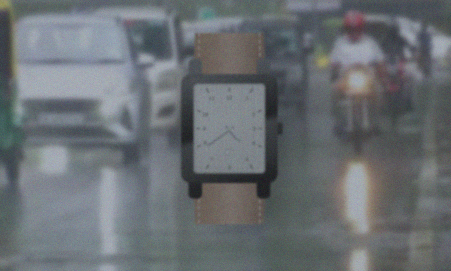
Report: 4:39
